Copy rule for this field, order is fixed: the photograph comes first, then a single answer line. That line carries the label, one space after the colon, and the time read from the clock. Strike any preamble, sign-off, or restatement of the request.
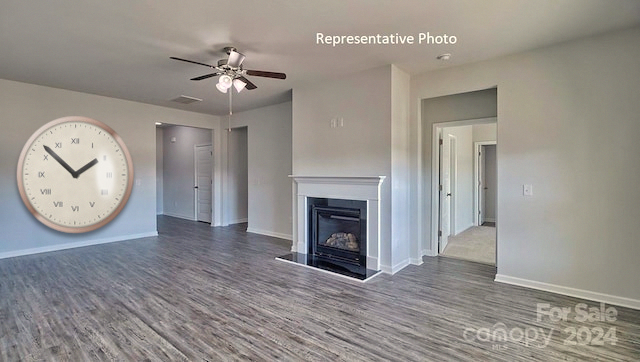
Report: 1:52
